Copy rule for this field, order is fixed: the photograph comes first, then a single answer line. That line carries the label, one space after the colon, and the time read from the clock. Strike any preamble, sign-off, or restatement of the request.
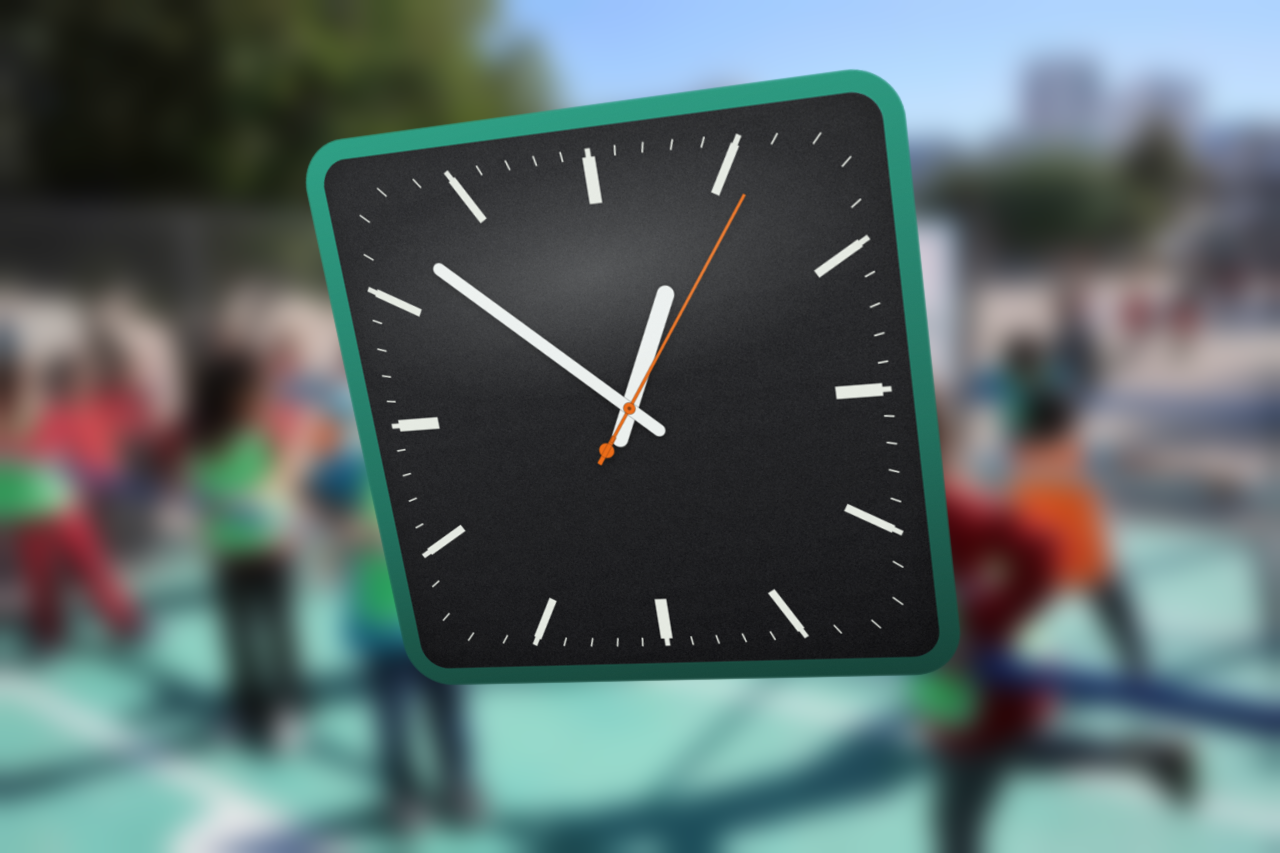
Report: 12:52:06
